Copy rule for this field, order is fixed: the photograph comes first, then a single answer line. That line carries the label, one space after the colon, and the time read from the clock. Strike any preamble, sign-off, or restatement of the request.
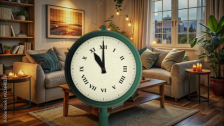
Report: 11:00
